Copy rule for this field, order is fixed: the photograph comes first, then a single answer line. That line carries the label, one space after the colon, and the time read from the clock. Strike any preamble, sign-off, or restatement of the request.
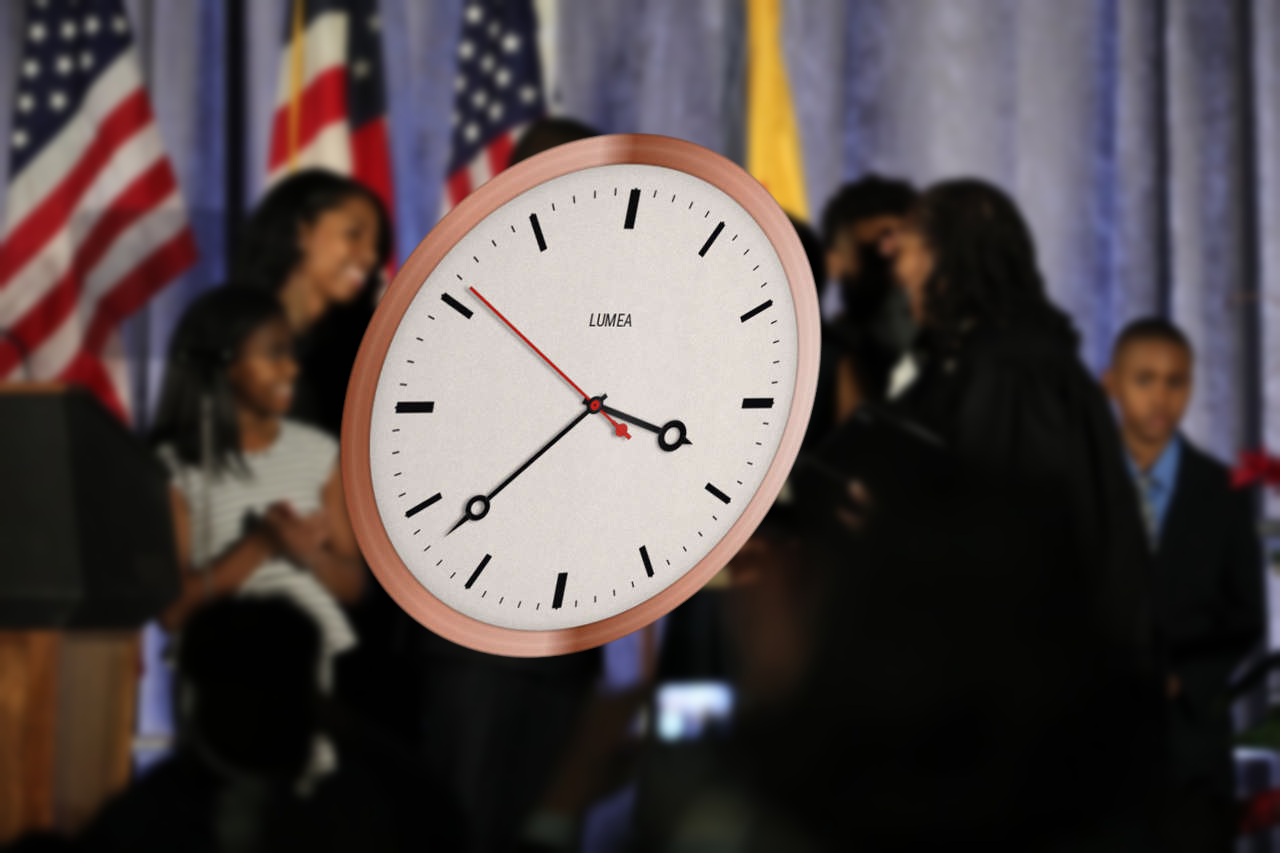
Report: 3:37:51
